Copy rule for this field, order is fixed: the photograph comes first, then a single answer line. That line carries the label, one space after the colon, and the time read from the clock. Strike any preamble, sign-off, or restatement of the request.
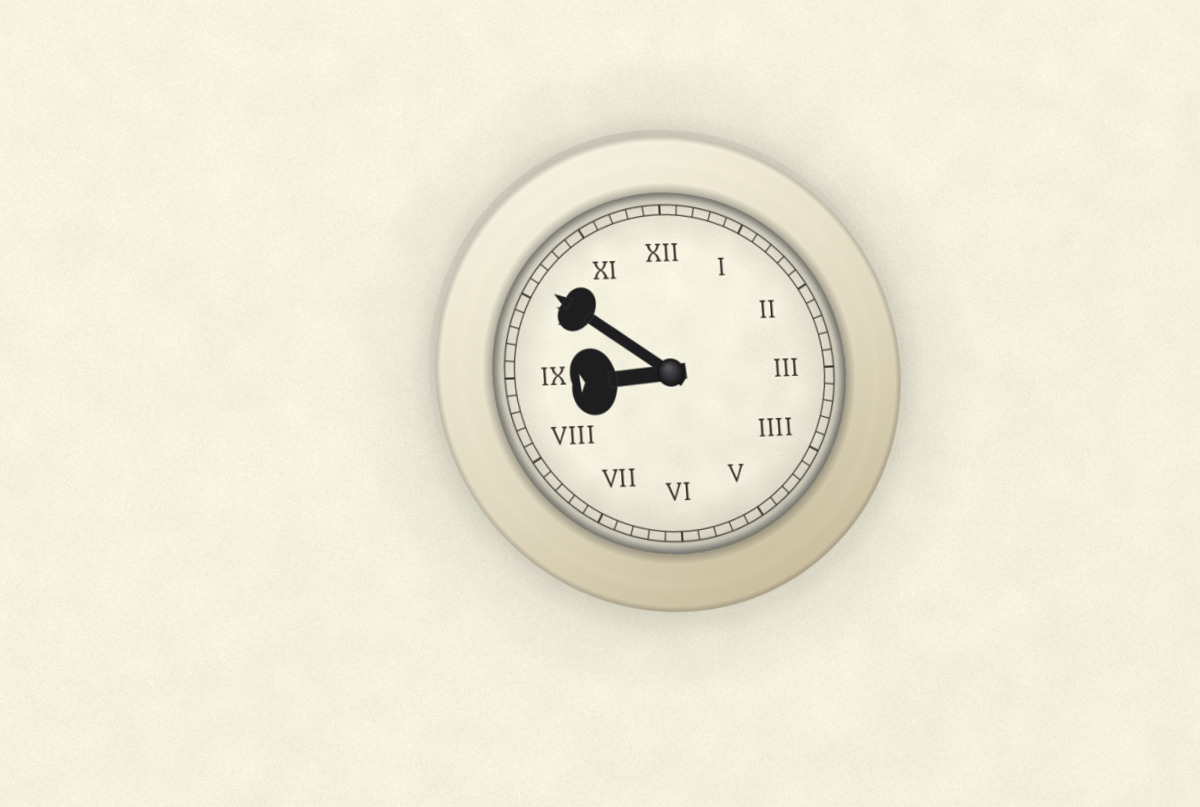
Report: 8:51
